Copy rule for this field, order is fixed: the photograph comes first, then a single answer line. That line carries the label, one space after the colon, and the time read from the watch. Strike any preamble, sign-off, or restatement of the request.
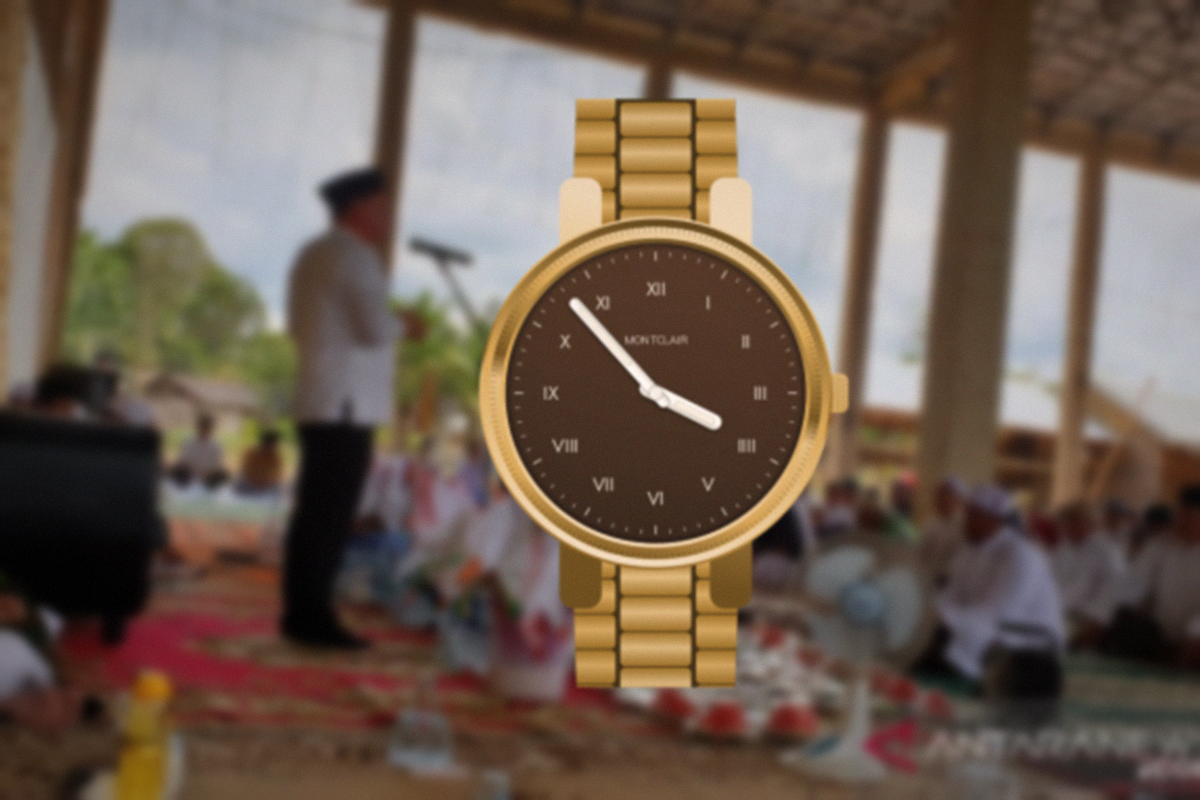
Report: 3:53
